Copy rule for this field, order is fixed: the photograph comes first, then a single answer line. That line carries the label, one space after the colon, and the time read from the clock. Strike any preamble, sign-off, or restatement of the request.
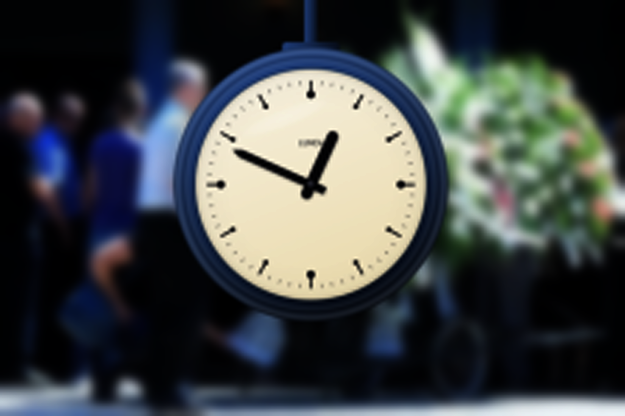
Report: 12:49
